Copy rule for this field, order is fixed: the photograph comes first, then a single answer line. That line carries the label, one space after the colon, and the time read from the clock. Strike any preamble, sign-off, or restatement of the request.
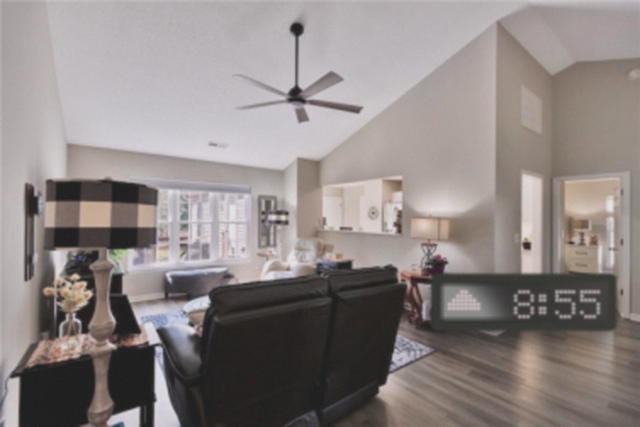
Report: 8:55
